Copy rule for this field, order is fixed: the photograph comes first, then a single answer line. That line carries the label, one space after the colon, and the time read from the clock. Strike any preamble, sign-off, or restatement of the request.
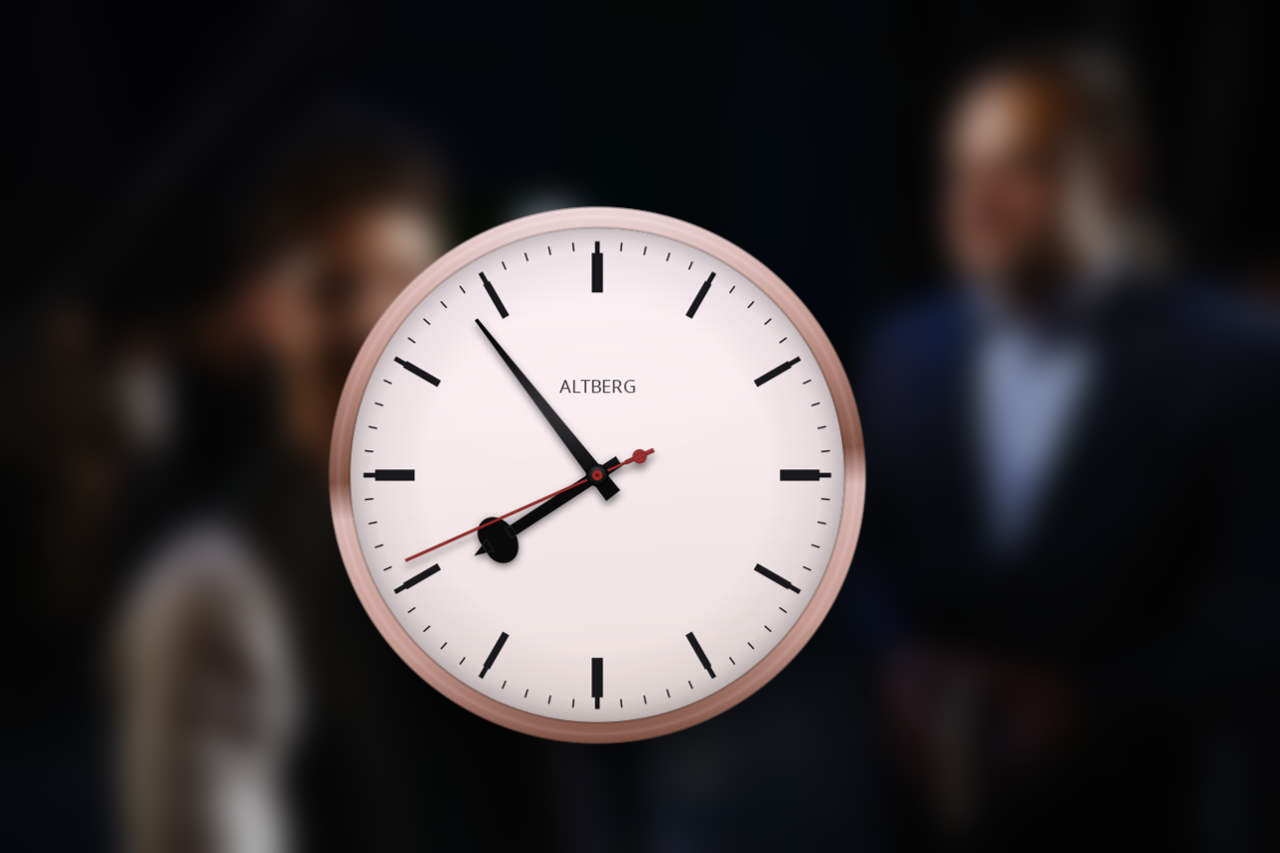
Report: 7:53:41
